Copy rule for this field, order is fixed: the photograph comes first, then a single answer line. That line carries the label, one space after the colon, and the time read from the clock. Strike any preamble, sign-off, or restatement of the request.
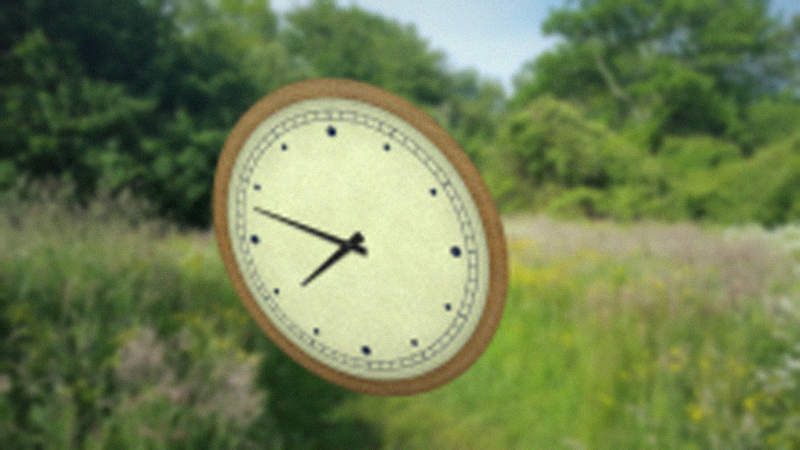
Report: 7:48
